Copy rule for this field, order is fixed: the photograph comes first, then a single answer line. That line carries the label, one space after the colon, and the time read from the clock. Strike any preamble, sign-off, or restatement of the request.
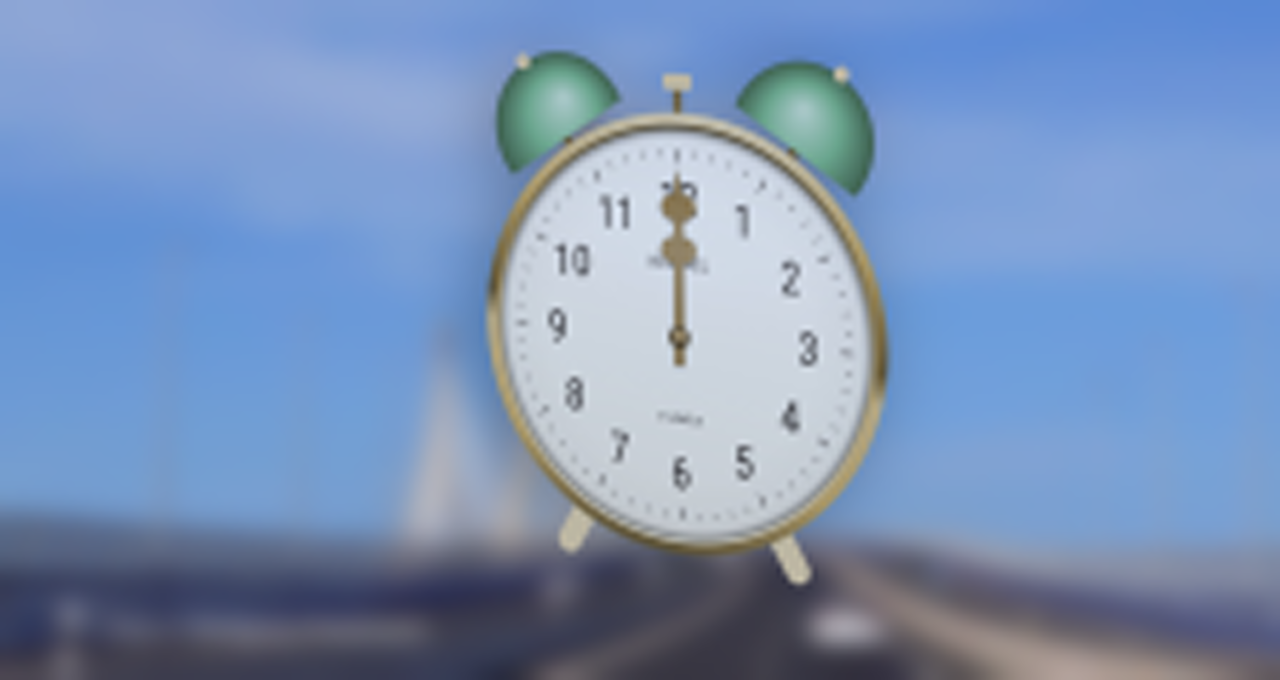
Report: 12:00
